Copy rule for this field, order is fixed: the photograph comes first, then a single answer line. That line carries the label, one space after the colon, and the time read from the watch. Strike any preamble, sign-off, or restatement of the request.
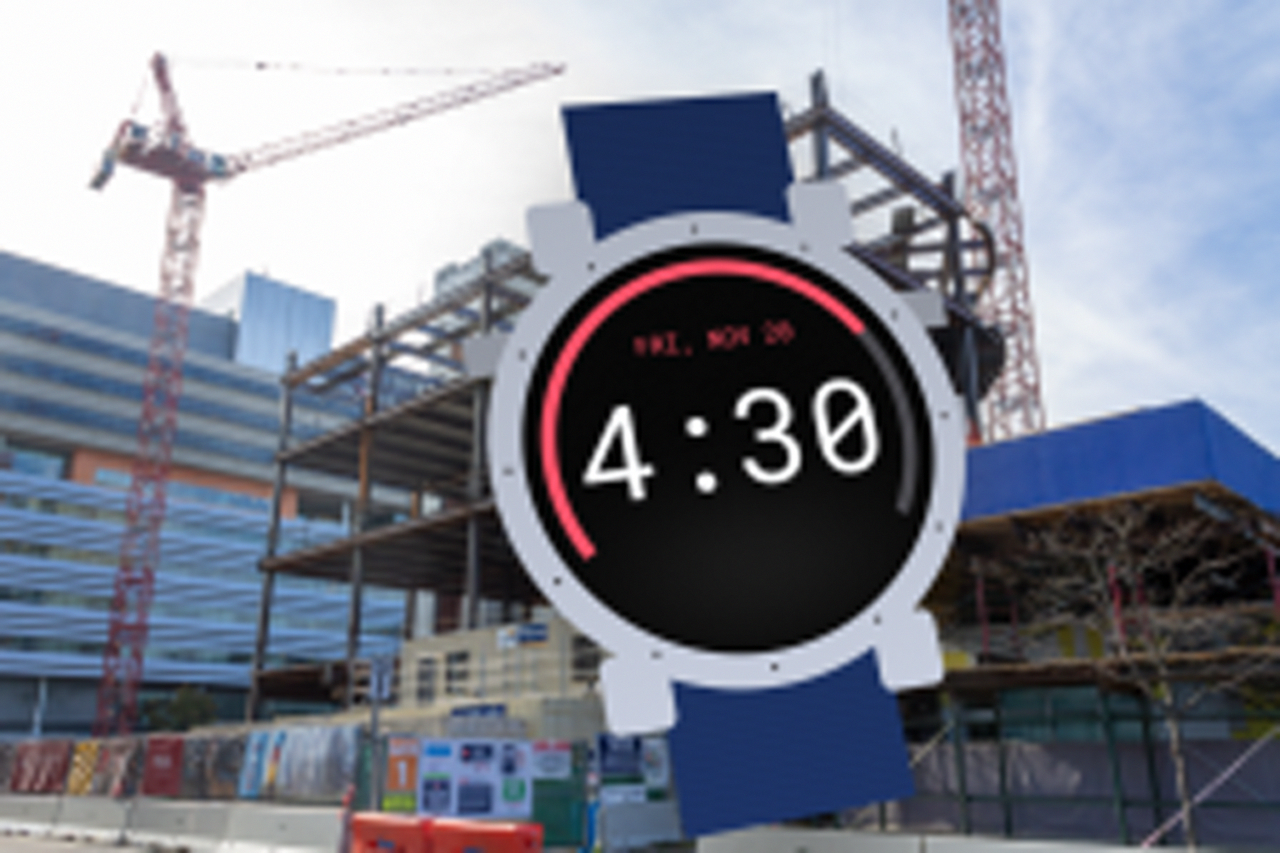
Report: 4:30
